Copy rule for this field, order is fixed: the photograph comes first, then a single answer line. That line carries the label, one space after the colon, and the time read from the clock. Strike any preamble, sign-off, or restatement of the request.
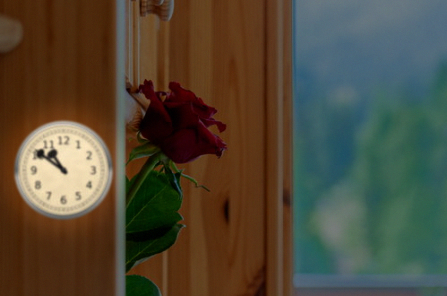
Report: 10:51
